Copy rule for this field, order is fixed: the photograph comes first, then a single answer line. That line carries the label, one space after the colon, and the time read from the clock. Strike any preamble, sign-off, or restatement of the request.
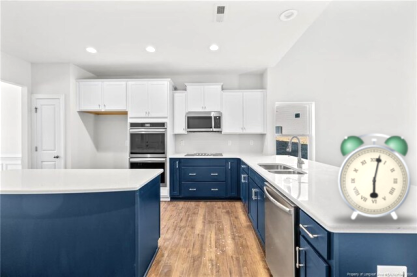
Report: 6:02
